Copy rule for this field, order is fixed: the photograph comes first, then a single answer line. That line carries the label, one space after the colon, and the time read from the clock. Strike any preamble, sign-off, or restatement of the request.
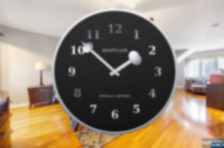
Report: 1:52
